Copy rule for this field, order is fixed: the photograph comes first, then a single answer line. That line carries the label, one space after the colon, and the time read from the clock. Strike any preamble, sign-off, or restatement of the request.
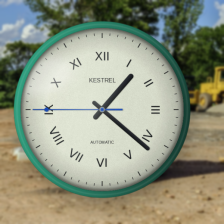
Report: 1:21:45
